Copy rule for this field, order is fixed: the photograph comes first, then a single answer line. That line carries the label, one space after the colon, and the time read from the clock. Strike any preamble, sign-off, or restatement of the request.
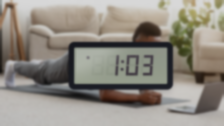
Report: 1:03
